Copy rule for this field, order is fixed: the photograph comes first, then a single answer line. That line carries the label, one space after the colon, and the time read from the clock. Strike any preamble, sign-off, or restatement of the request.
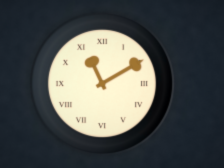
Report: 11:10
